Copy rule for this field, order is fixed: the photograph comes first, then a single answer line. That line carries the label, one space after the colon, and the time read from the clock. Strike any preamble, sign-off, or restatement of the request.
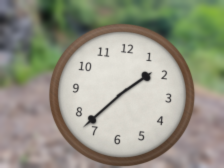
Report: 1:37
